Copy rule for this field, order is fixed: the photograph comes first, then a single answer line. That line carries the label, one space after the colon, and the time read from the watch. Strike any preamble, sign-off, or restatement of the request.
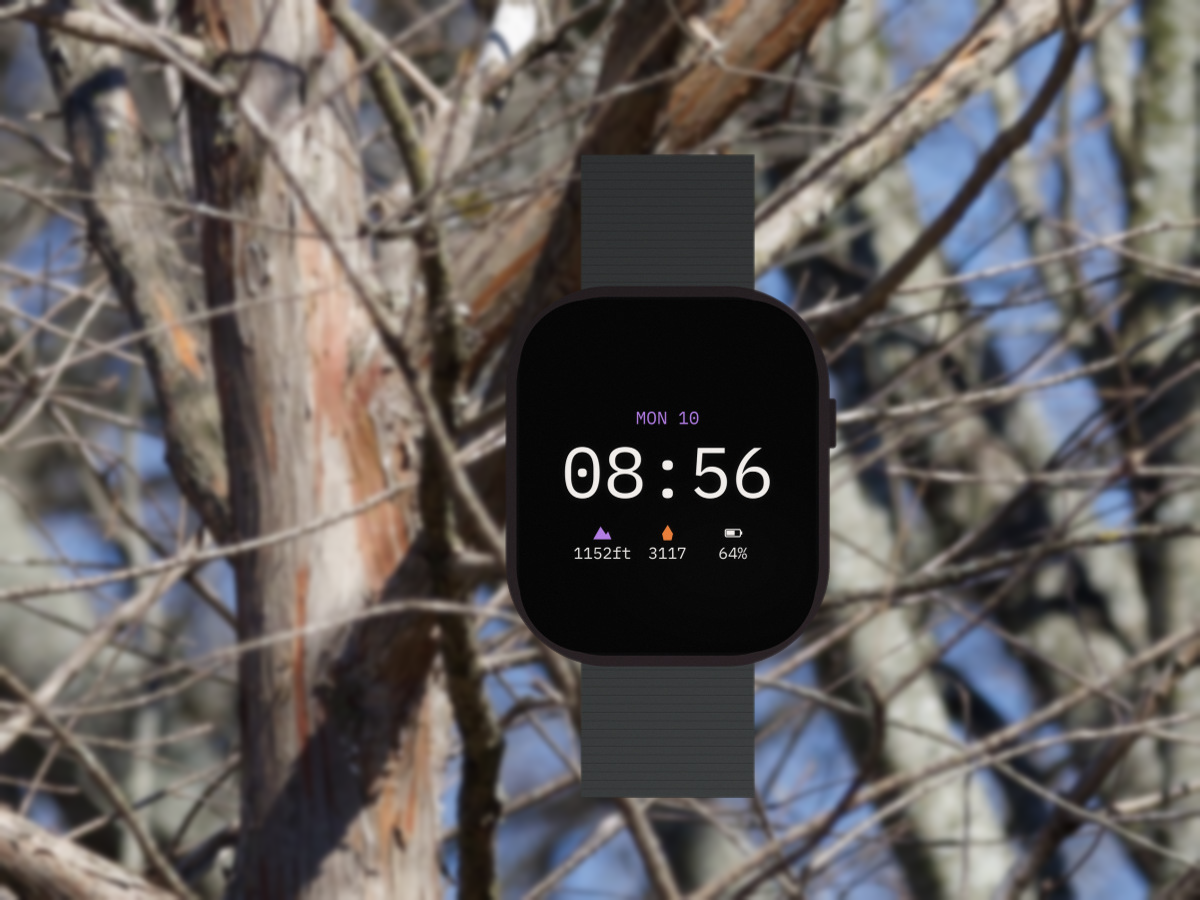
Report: 8:56
